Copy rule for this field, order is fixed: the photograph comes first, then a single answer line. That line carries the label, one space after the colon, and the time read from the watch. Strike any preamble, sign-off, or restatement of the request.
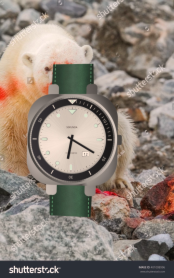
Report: 6:20
